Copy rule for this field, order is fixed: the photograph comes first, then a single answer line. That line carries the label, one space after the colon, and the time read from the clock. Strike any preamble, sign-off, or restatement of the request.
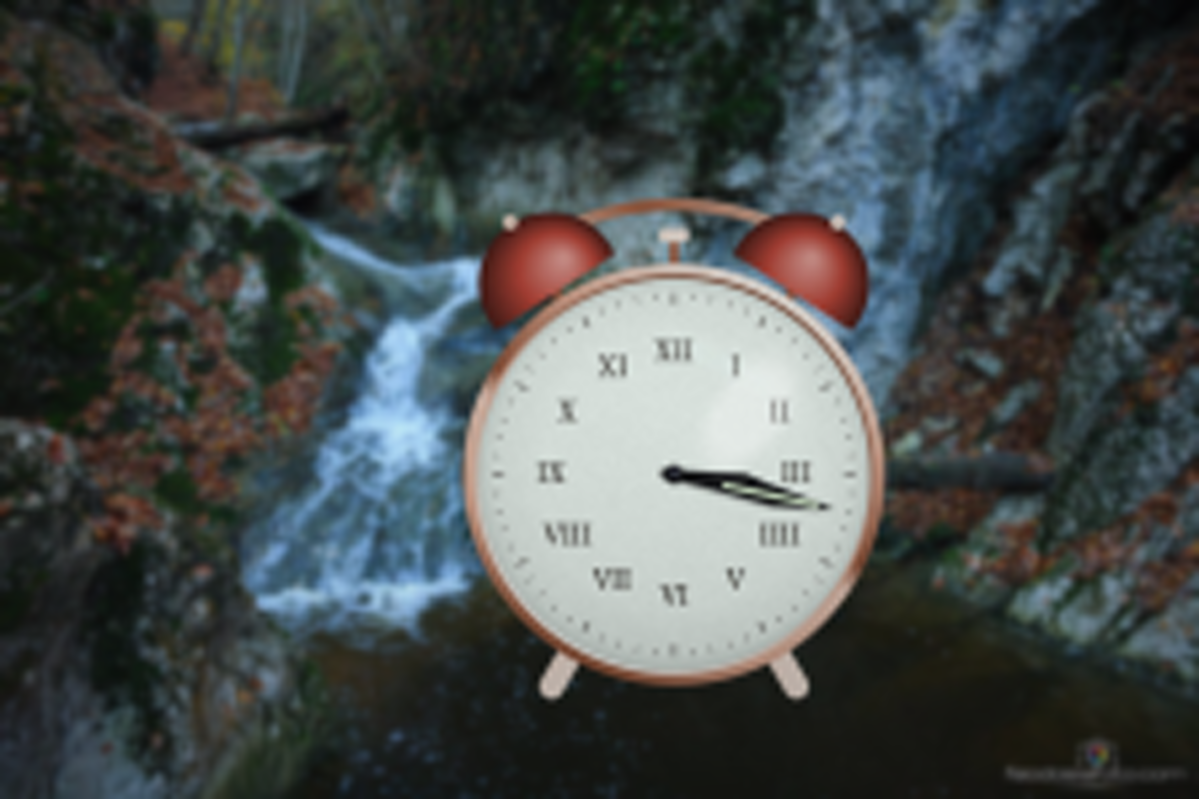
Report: 3:17
